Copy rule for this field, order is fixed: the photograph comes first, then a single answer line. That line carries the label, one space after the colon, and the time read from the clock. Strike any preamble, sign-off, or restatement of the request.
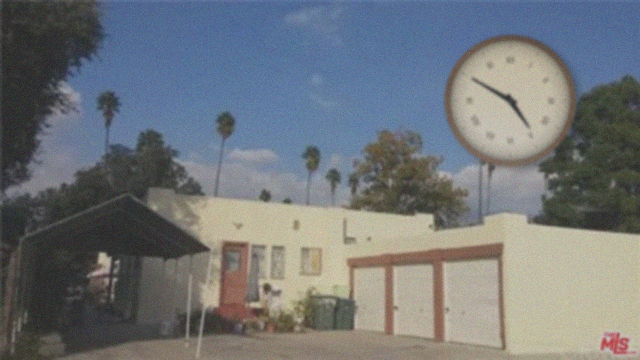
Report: 4:50
